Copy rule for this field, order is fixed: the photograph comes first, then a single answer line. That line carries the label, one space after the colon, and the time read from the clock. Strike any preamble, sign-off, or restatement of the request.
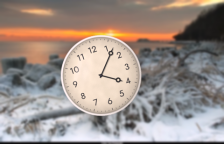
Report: 4:07
